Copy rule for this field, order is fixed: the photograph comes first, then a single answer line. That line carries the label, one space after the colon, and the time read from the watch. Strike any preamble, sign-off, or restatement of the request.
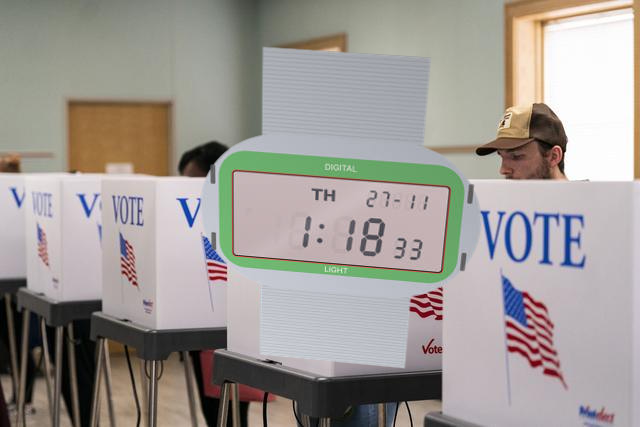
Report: 1:18:33
